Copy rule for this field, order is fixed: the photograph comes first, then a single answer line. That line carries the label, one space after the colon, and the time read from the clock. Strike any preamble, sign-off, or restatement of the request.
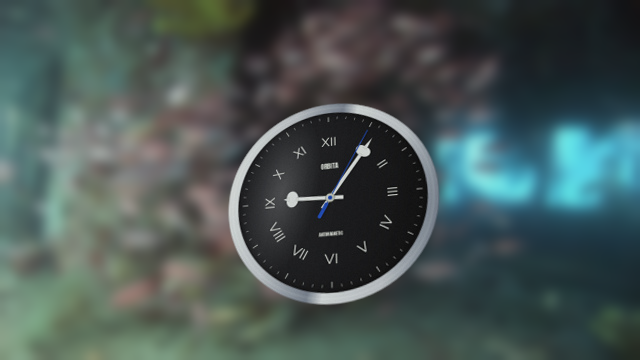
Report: 9:06:05
